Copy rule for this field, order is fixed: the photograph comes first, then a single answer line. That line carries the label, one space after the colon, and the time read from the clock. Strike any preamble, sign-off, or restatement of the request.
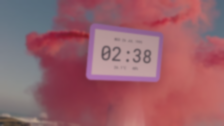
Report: 2:38
